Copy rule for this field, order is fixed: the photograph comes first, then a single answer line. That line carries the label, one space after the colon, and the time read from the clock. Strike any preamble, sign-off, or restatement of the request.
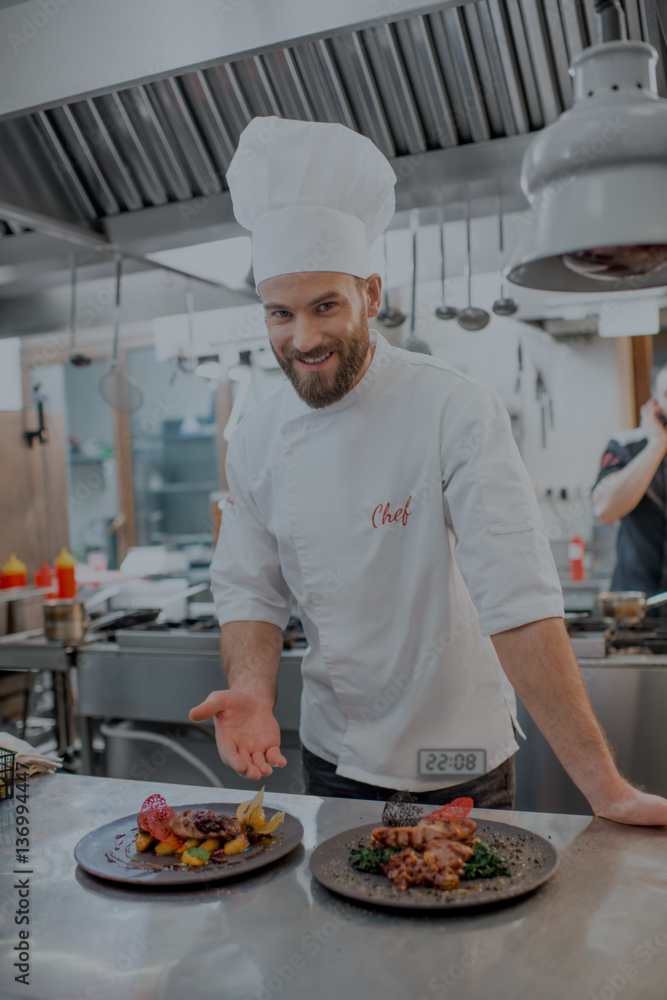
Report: 22:08
